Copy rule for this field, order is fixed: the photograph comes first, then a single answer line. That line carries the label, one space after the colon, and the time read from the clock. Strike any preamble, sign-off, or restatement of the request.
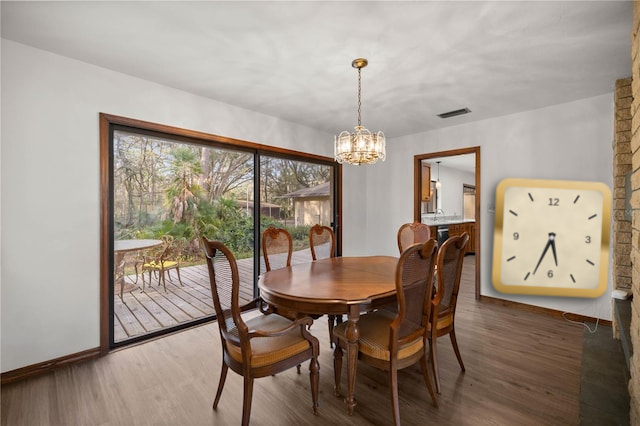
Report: 5:34
